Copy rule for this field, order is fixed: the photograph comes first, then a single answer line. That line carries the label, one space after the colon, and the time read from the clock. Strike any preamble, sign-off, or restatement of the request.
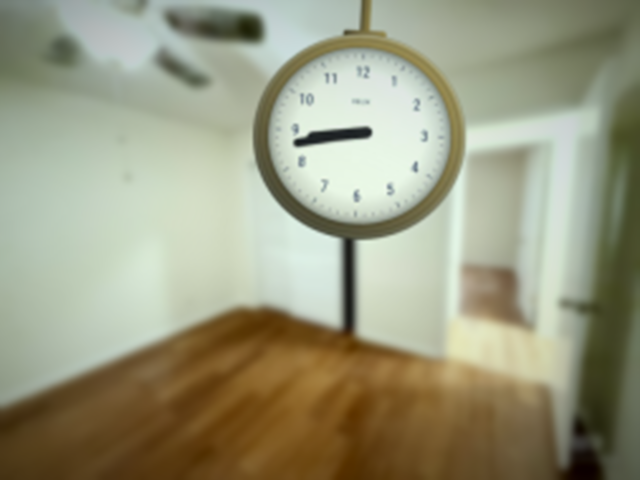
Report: 8:43
